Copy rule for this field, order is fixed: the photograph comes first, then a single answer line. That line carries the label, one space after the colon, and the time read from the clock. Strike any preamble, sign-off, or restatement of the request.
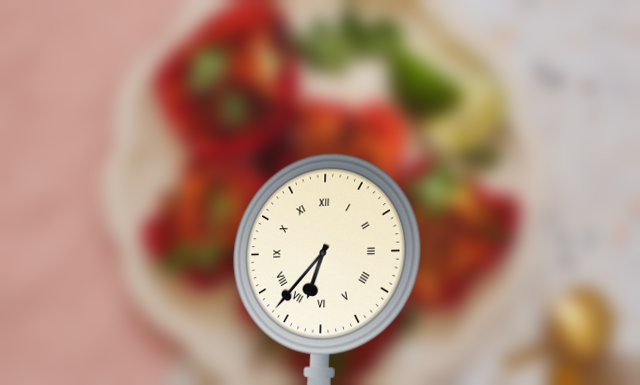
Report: 6:37
